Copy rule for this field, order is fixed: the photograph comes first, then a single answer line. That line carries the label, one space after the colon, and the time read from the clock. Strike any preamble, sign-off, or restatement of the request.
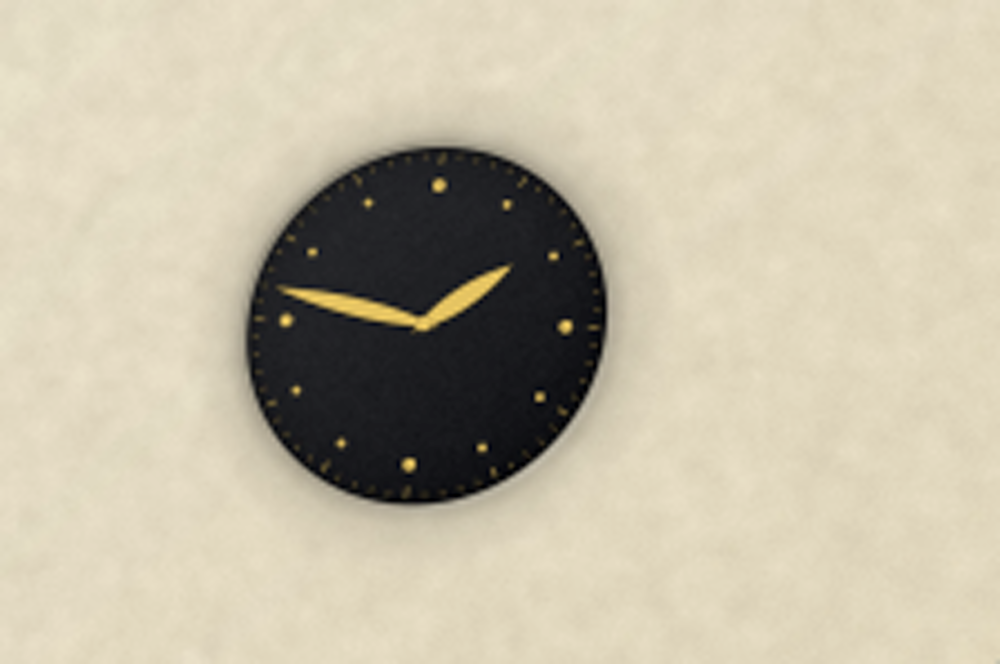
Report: 1:47
